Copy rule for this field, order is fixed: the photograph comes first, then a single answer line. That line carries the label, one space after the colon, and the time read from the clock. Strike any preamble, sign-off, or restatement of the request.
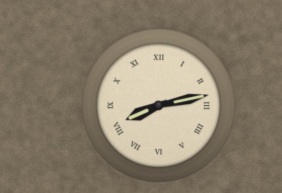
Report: 8:13
